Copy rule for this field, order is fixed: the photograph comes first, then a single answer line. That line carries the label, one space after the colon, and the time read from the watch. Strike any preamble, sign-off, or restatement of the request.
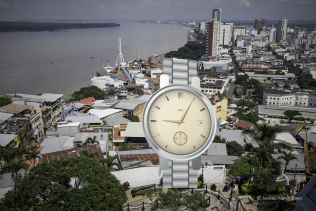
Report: 9:05
